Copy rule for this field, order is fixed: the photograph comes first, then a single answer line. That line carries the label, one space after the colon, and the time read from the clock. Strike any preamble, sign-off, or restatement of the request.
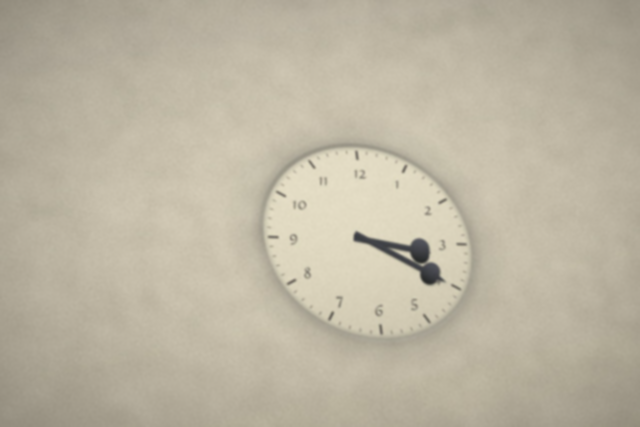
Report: 3:20
